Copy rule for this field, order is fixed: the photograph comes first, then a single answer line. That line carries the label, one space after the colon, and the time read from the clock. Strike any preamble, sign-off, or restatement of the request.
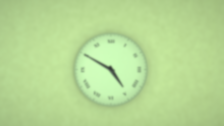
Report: 4:50
